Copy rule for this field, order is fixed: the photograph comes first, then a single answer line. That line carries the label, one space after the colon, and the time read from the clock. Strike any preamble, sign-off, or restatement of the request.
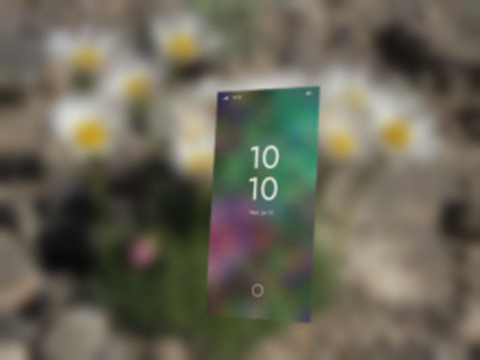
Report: 10:10
